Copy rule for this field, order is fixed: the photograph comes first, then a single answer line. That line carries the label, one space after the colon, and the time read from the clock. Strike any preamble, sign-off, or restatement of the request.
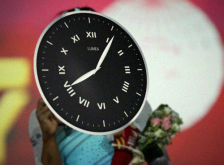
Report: 8:06
